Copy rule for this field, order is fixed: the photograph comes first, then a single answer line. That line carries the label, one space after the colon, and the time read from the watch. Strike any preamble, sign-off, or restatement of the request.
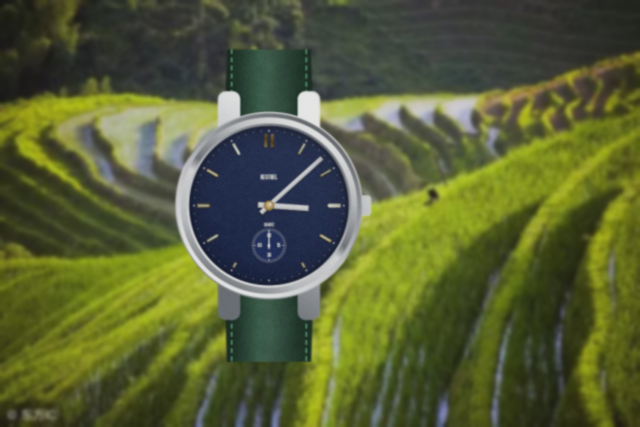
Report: 3:08
